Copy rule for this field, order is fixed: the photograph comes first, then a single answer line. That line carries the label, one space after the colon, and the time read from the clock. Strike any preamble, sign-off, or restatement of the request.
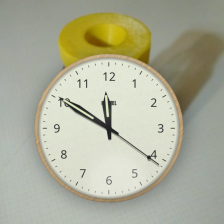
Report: 11:50:21
